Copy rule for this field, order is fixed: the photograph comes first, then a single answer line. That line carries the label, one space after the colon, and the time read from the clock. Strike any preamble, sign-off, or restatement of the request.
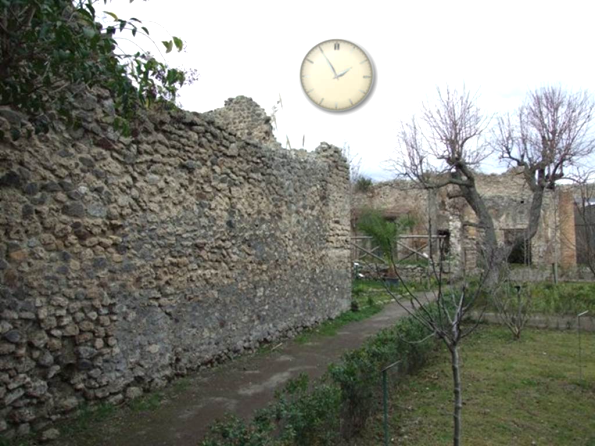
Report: 1:55
